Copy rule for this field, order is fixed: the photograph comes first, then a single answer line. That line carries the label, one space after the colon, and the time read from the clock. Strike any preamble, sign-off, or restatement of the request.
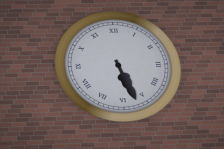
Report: 5:27
